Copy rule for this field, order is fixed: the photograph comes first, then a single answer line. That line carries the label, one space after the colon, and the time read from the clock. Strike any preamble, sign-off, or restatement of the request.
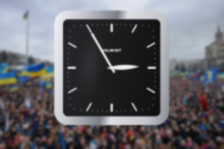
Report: 2:55
